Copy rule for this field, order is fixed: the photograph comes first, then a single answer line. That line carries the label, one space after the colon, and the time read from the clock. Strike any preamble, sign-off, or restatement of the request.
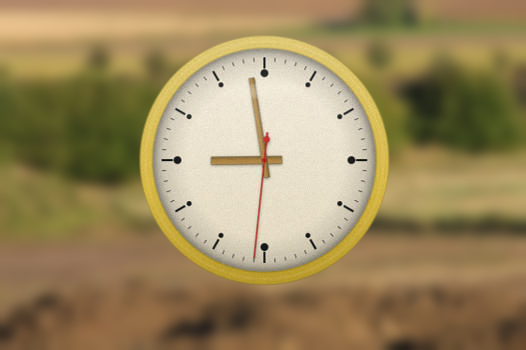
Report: 8:58:31
